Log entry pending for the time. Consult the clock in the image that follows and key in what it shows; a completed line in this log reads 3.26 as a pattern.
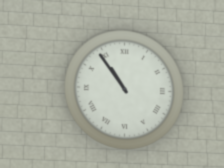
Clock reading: 10.54
